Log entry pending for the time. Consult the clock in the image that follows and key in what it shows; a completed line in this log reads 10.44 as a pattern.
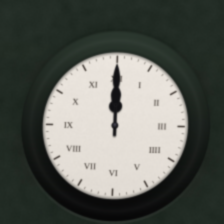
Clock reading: 12.00
